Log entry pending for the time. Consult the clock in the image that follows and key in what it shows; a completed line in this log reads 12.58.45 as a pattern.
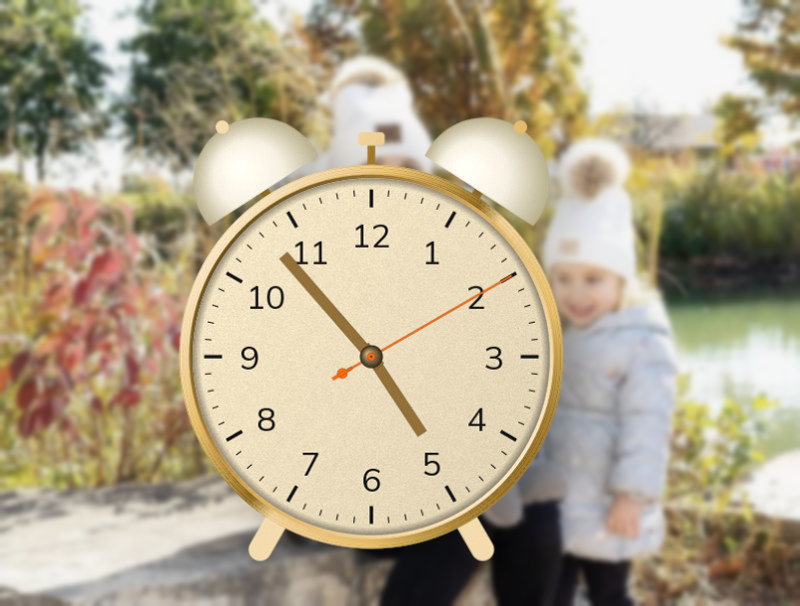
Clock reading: 4.53.10
